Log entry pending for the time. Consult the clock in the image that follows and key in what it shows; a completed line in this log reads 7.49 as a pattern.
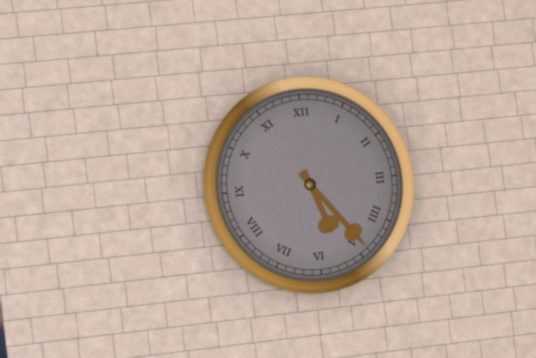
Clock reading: 5.24
